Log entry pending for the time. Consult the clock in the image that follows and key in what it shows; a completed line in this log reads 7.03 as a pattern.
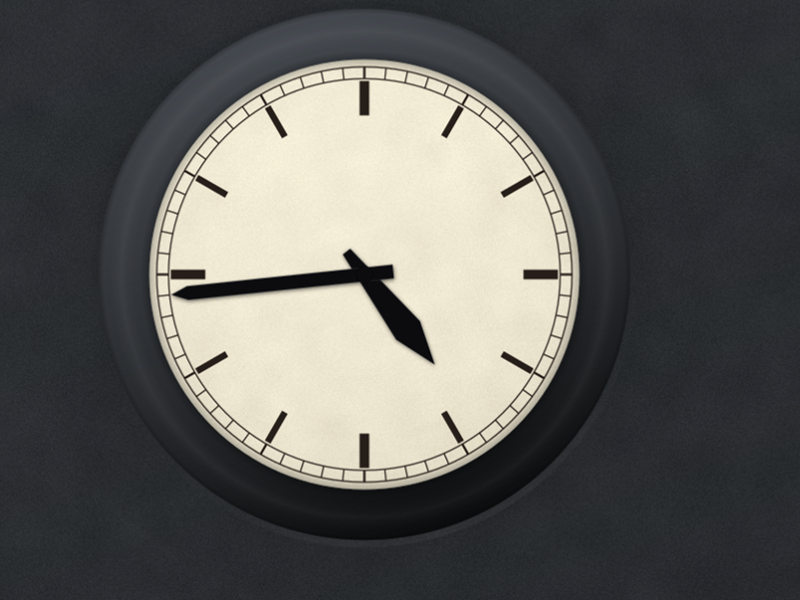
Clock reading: 4.44
